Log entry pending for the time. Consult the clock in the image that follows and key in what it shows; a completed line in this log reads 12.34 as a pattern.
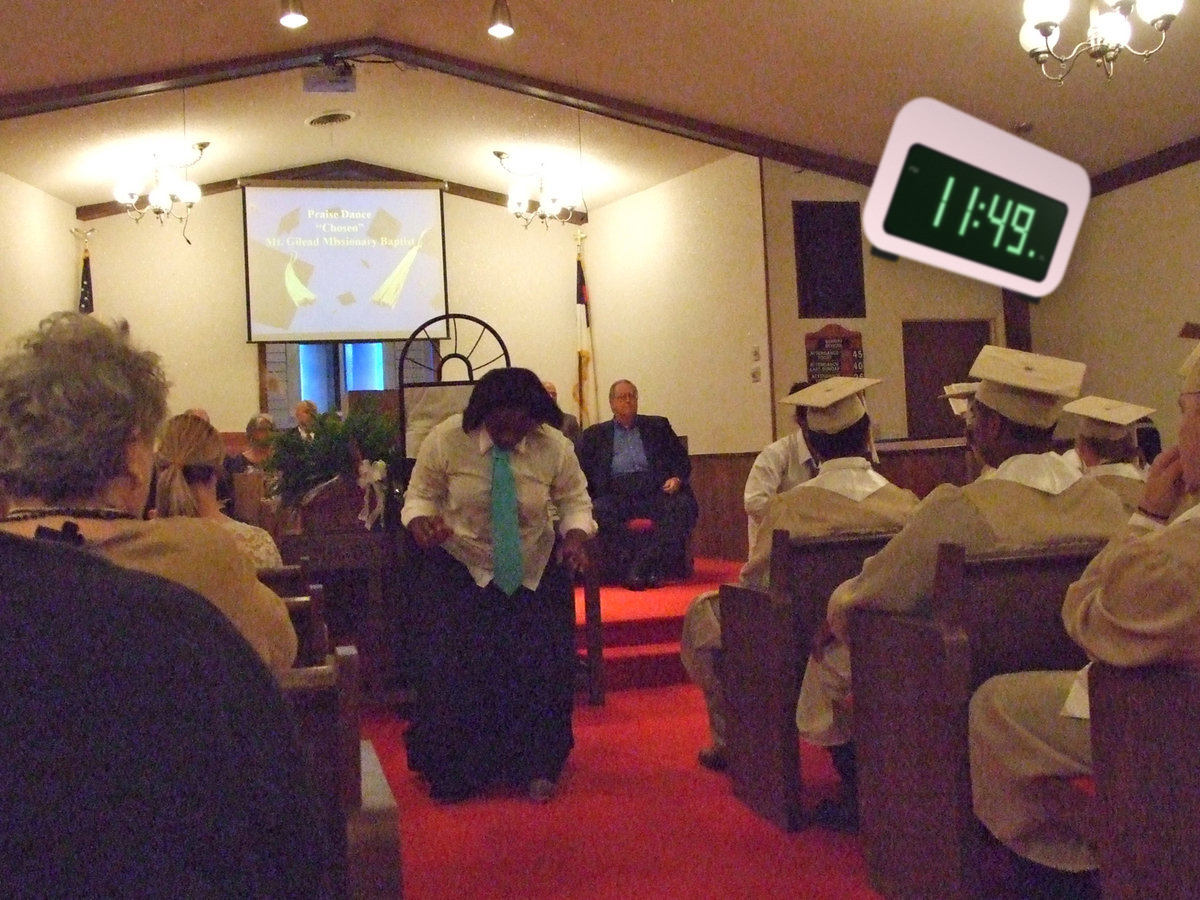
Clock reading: 11.49
